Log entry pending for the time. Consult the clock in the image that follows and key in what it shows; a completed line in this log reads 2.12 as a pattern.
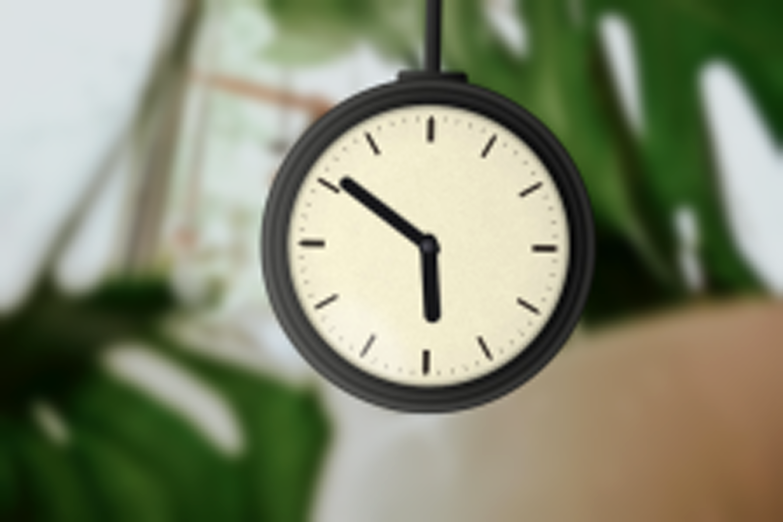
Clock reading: 5.51
